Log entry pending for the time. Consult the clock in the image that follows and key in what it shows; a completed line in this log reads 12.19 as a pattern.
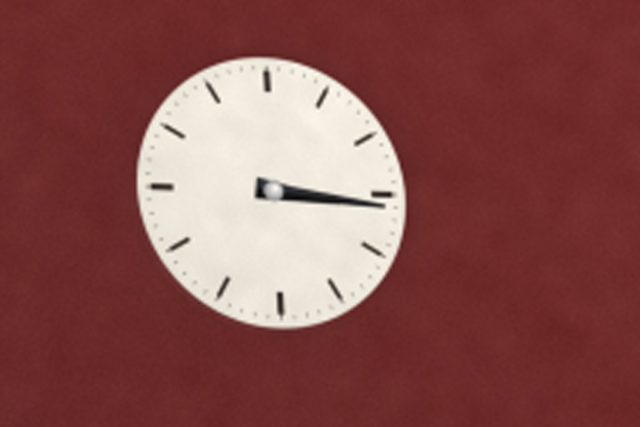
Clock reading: 3.16
